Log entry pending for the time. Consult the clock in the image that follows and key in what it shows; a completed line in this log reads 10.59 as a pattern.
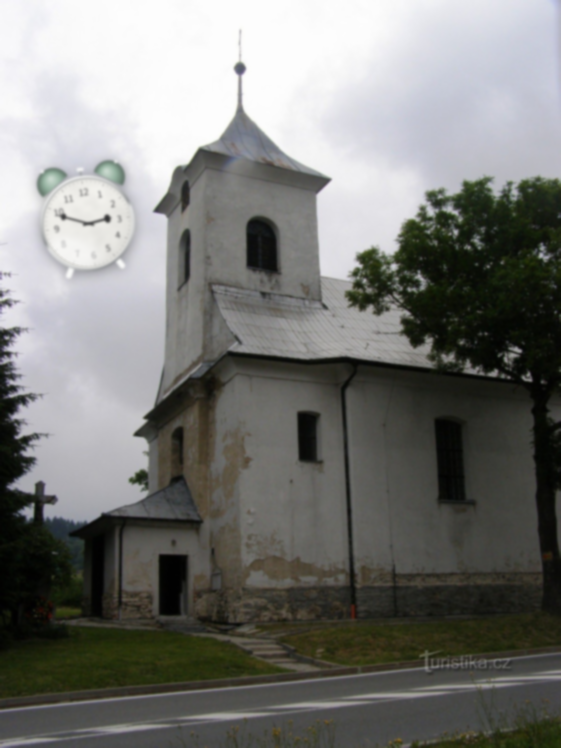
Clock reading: 2.49
